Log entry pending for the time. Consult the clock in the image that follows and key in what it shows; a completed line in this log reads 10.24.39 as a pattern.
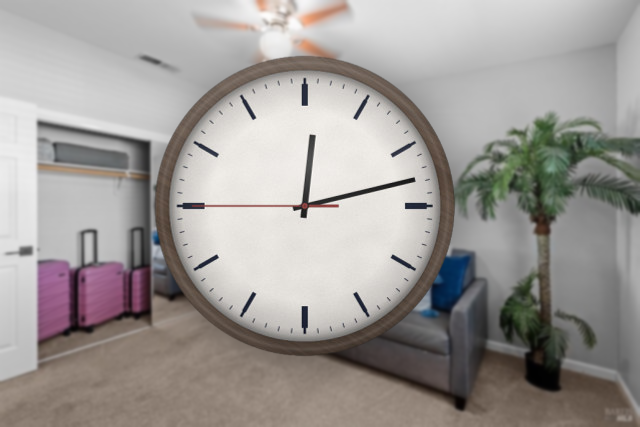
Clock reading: 12.12.45
